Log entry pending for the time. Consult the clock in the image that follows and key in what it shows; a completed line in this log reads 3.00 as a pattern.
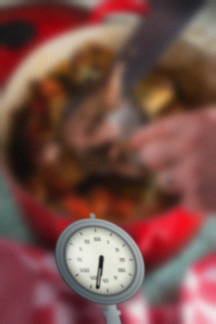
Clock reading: 6.33
